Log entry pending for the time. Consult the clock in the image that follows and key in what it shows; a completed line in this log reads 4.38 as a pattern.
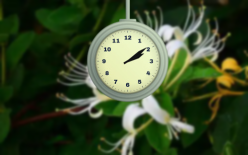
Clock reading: 2.09
